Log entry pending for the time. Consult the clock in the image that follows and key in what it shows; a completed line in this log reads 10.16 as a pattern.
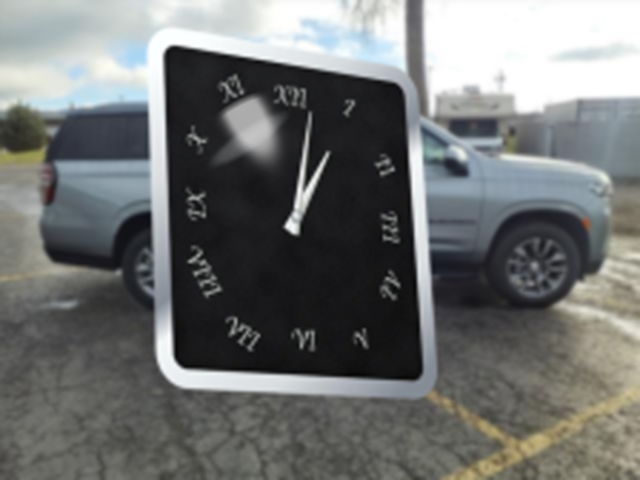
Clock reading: 1.02
